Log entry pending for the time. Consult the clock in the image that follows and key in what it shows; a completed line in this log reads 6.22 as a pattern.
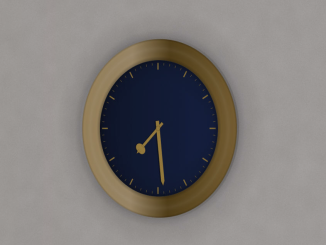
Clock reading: 7.29
